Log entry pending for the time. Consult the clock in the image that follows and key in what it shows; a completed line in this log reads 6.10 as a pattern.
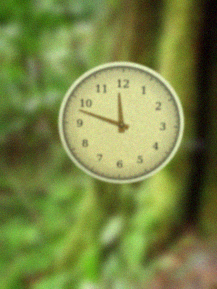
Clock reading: 11.48
